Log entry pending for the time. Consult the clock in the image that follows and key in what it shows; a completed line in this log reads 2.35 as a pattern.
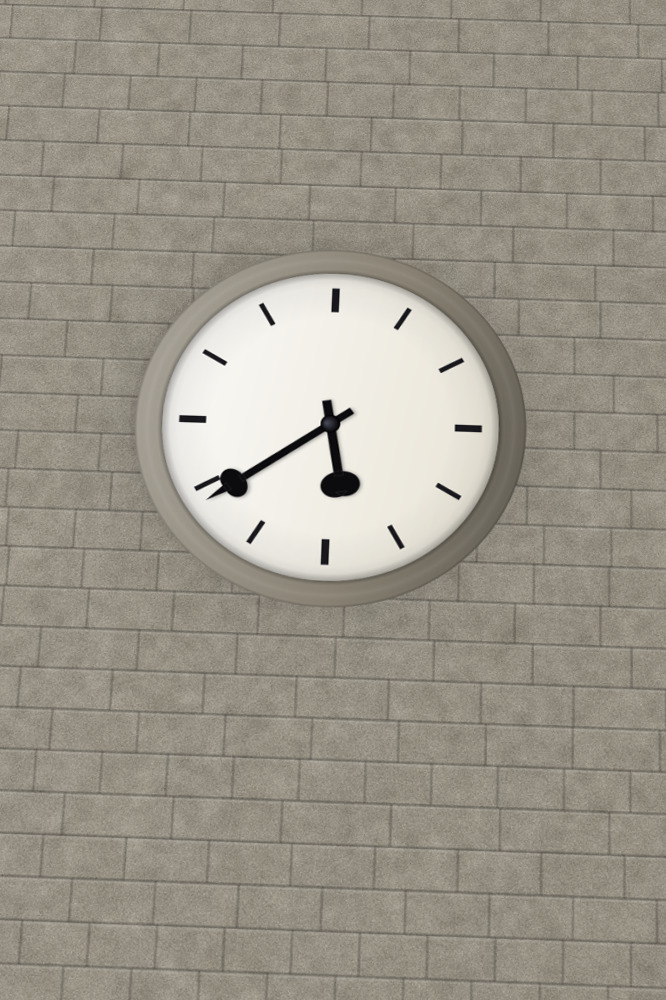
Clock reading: 5.39
